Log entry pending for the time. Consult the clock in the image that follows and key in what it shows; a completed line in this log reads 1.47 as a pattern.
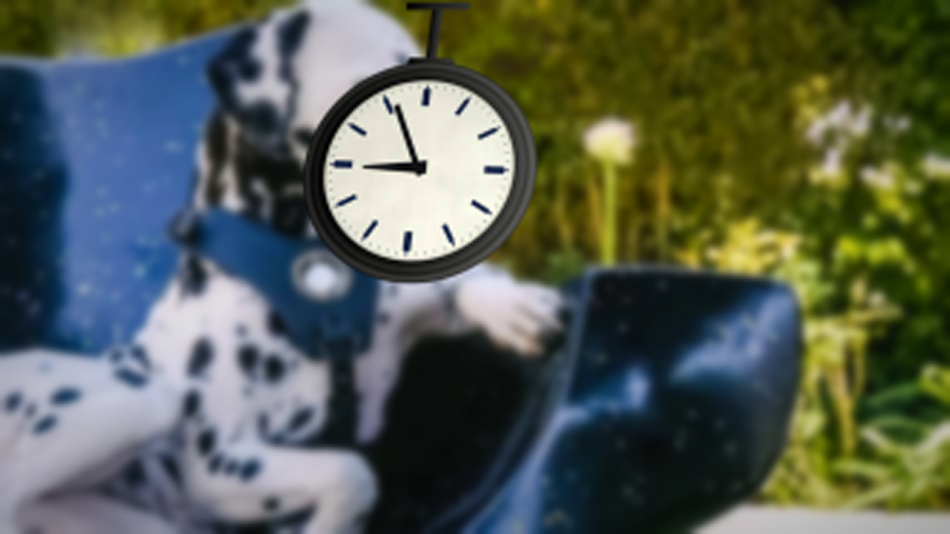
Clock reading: 8.56
